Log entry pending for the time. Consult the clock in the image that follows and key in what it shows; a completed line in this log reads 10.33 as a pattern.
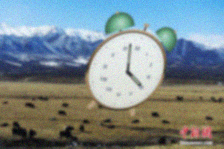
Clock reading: 3.57
